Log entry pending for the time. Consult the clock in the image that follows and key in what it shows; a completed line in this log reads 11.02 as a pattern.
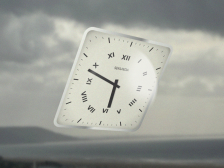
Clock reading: 5.48
